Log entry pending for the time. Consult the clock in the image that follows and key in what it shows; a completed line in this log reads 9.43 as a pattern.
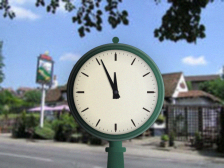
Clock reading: 11.56
